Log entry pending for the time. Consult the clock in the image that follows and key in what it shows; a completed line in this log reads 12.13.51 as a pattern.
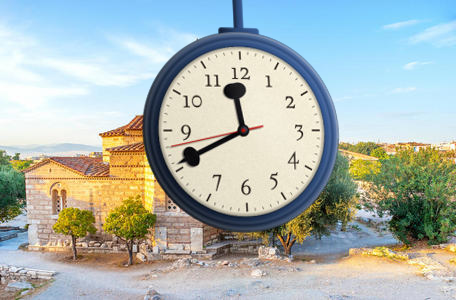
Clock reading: 11.40.43
